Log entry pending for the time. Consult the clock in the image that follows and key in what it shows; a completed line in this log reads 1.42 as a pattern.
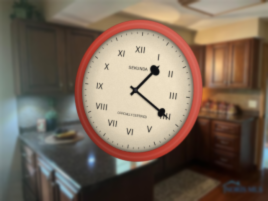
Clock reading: 1.20
